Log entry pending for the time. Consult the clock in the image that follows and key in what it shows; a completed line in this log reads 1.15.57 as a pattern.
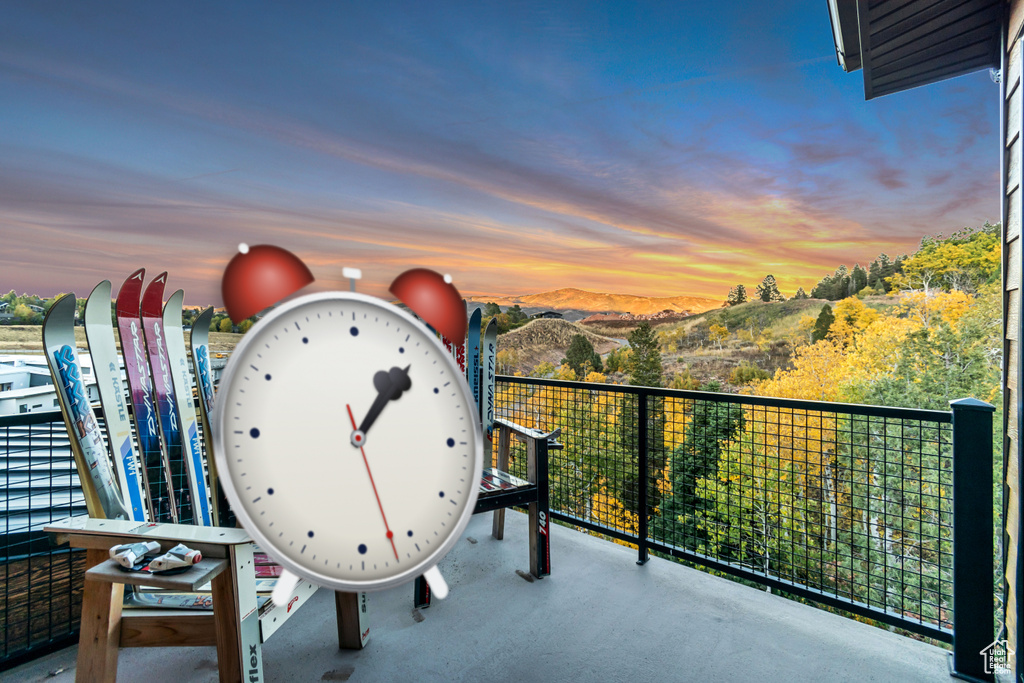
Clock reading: 1.06.27
